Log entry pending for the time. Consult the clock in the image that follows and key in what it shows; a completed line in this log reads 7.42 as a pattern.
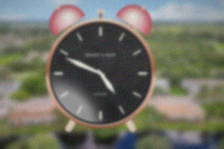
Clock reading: 4.49
